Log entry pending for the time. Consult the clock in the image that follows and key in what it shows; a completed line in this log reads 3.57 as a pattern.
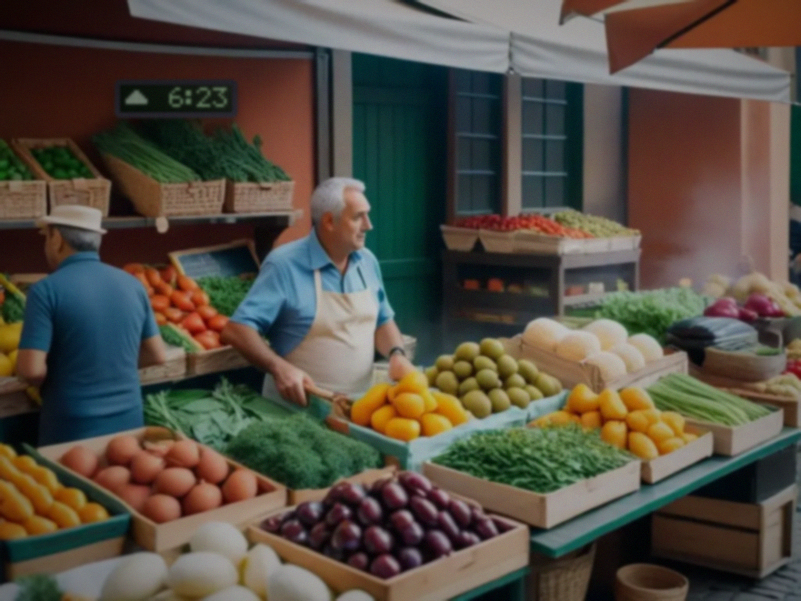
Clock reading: 6.23
